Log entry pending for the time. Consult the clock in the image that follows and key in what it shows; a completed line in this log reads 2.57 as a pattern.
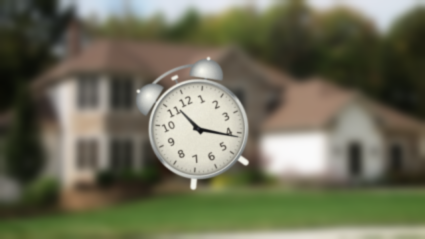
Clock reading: 11.21
